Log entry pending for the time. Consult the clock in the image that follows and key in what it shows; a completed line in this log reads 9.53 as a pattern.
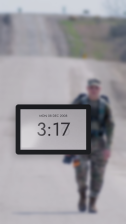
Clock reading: 3.17
